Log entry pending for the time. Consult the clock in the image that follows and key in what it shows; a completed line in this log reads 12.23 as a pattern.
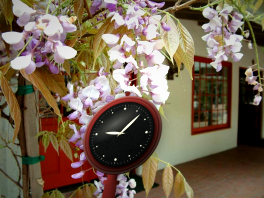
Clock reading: 9.07
